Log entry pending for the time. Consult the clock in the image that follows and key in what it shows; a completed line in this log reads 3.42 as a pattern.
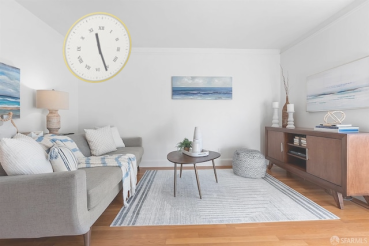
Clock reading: 11.26
